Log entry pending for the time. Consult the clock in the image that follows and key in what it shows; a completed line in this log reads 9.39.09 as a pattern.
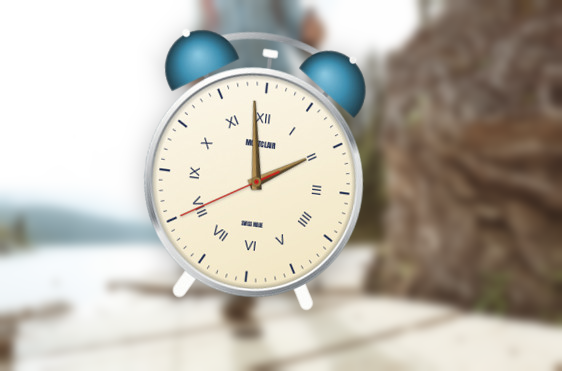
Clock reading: 1.58.40
